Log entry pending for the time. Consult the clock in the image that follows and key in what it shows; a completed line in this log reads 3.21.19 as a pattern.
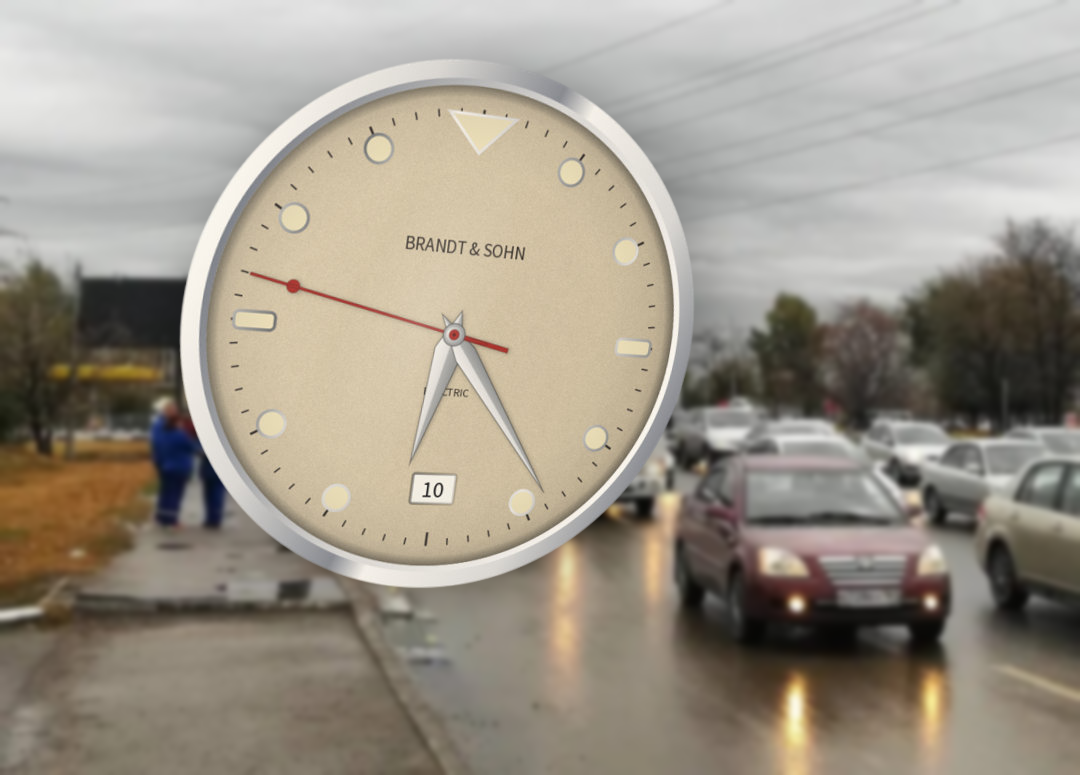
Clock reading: 6.23.47
